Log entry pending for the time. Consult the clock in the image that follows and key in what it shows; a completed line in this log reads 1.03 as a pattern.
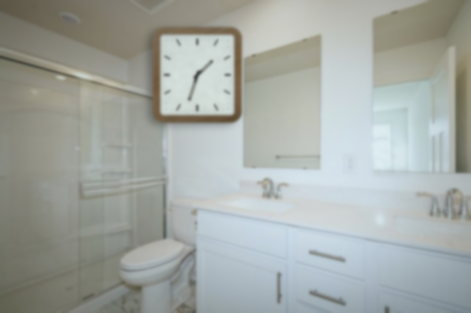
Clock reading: 1.33
